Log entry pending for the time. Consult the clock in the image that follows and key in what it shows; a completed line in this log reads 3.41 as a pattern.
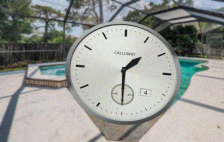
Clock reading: 1.30
